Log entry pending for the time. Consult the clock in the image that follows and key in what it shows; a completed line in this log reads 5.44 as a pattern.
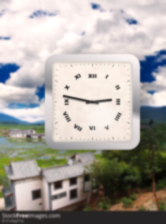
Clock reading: 2.47
